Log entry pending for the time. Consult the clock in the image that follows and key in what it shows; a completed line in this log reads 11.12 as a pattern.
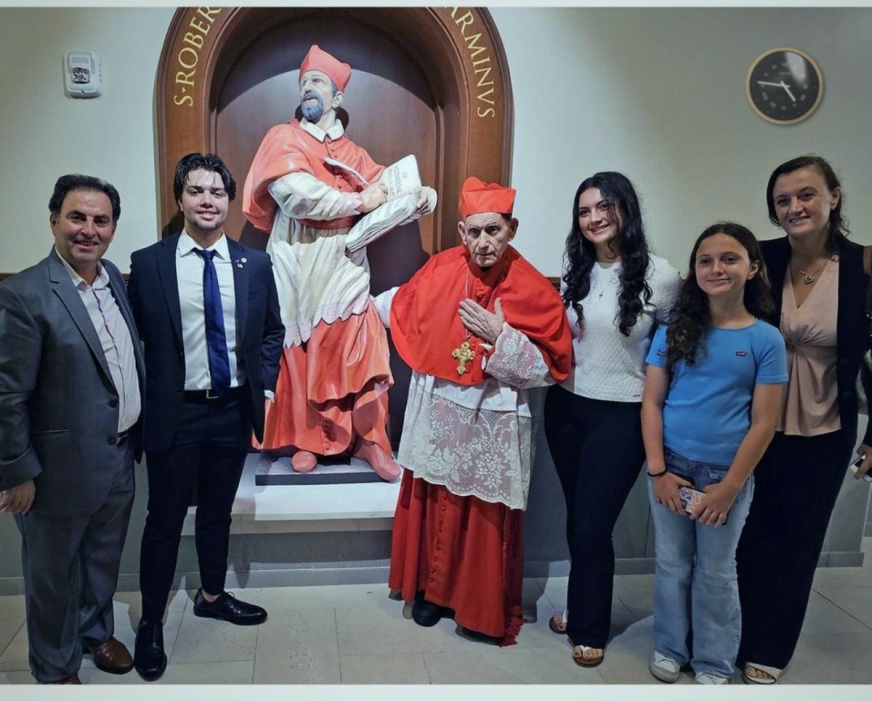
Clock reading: 4.46
